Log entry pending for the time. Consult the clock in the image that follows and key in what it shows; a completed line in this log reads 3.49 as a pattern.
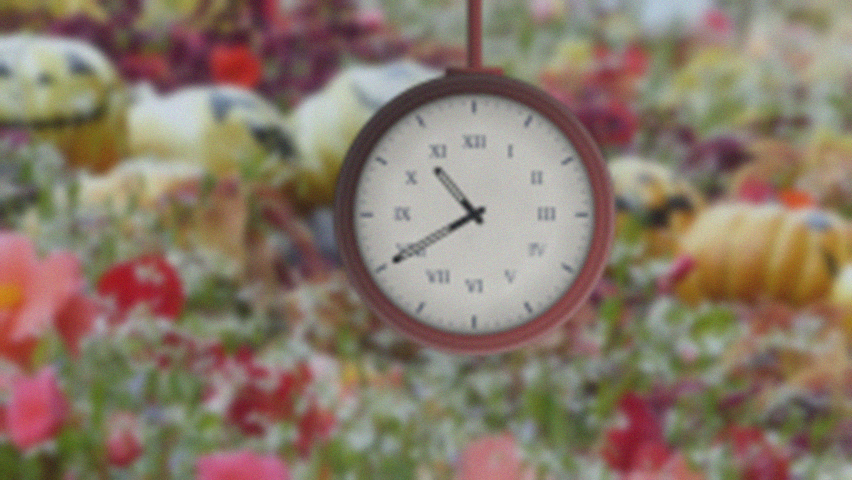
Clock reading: 10.40
